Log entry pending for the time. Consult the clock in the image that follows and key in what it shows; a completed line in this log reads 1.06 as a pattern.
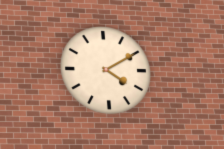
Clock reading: 4.10
